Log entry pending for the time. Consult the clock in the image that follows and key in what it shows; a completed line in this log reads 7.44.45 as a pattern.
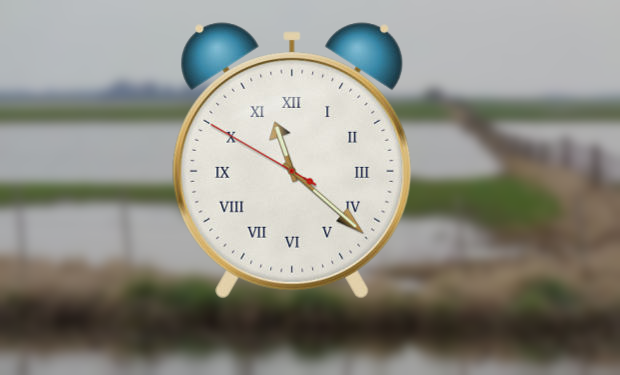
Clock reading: 11.21.50
